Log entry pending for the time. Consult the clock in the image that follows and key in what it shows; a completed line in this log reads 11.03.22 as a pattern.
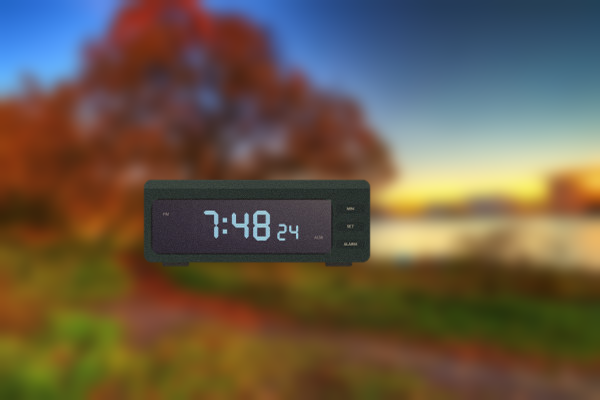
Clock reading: 7.48.24
